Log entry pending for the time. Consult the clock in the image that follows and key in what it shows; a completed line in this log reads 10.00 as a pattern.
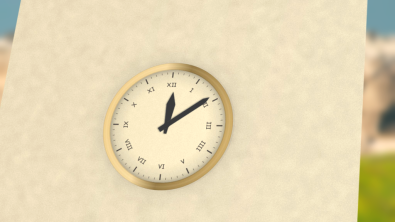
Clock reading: 12.09
